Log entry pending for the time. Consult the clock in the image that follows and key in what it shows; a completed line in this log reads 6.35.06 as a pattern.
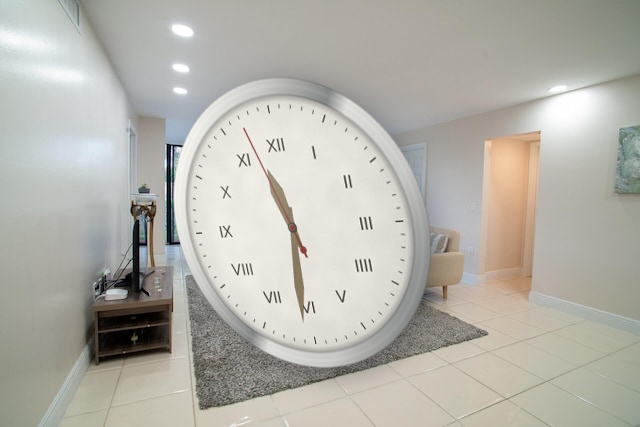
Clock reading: 11.30.57
